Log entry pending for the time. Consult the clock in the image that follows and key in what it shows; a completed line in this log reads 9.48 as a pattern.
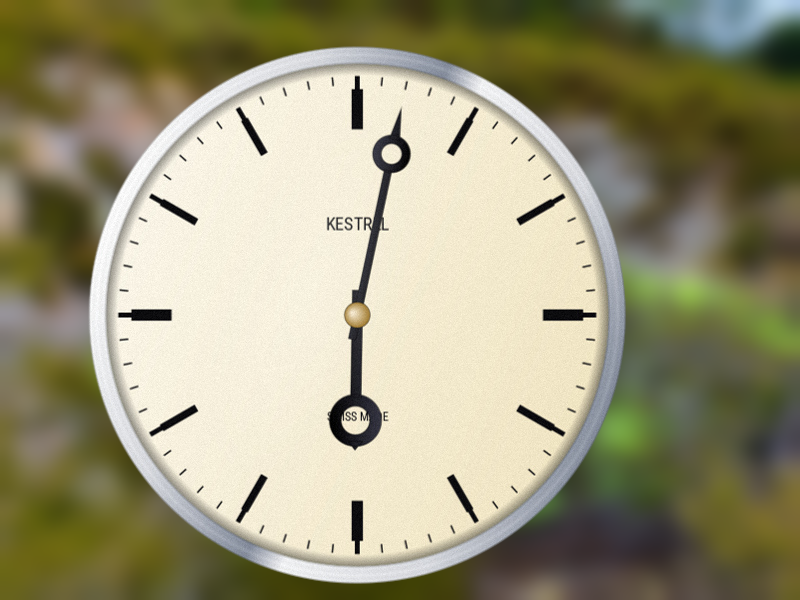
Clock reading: 6.02
